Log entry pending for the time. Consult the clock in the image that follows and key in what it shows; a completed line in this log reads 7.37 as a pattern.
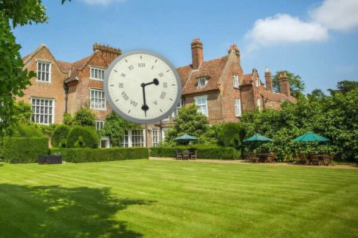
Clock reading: 2.30
